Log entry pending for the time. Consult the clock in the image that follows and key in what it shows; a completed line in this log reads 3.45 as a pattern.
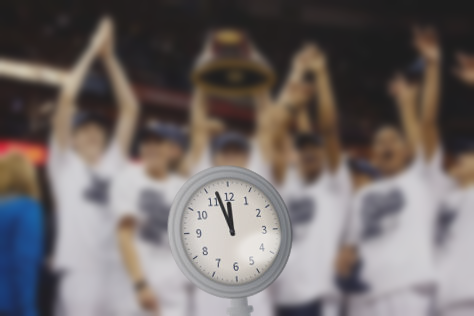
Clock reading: 11.57
